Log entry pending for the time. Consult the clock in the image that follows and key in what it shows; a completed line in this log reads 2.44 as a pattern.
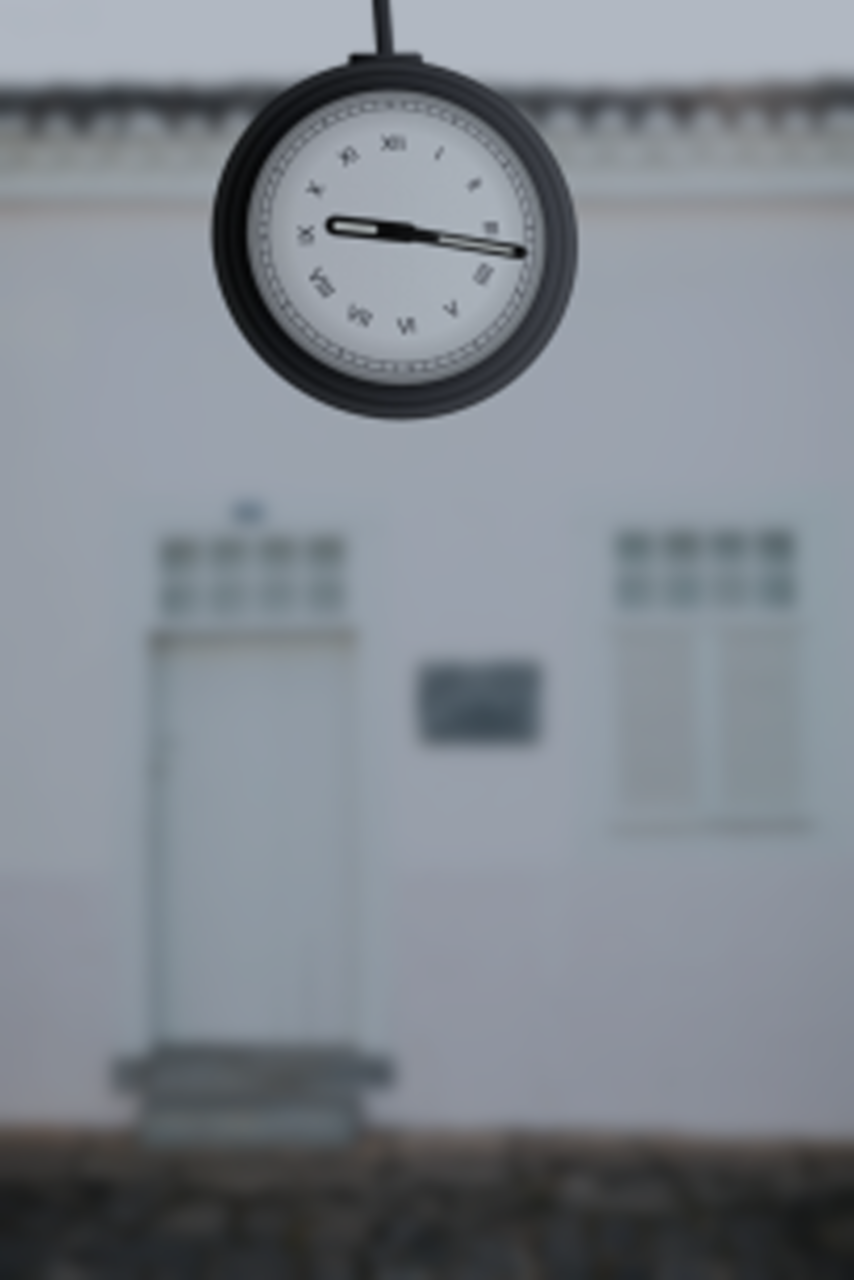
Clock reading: 9.17
